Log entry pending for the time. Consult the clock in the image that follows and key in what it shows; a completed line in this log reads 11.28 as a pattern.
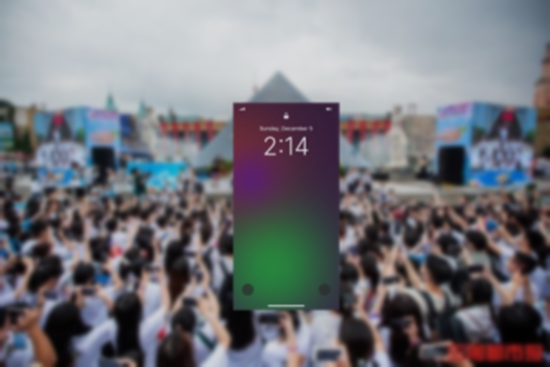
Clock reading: 2.14
